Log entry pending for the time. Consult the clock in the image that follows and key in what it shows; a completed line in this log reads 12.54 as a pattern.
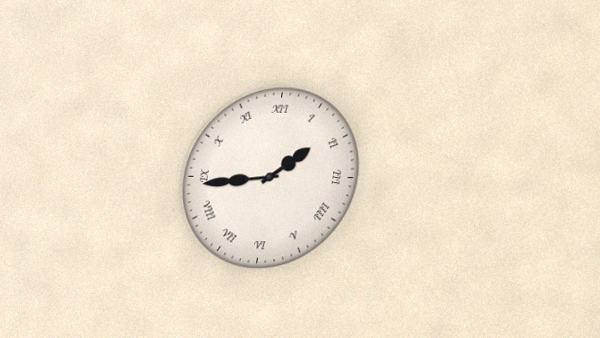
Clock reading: 1.44
